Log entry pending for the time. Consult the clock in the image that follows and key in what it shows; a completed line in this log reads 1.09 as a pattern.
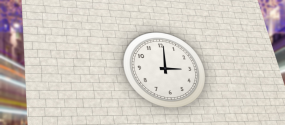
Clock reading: 3.01
